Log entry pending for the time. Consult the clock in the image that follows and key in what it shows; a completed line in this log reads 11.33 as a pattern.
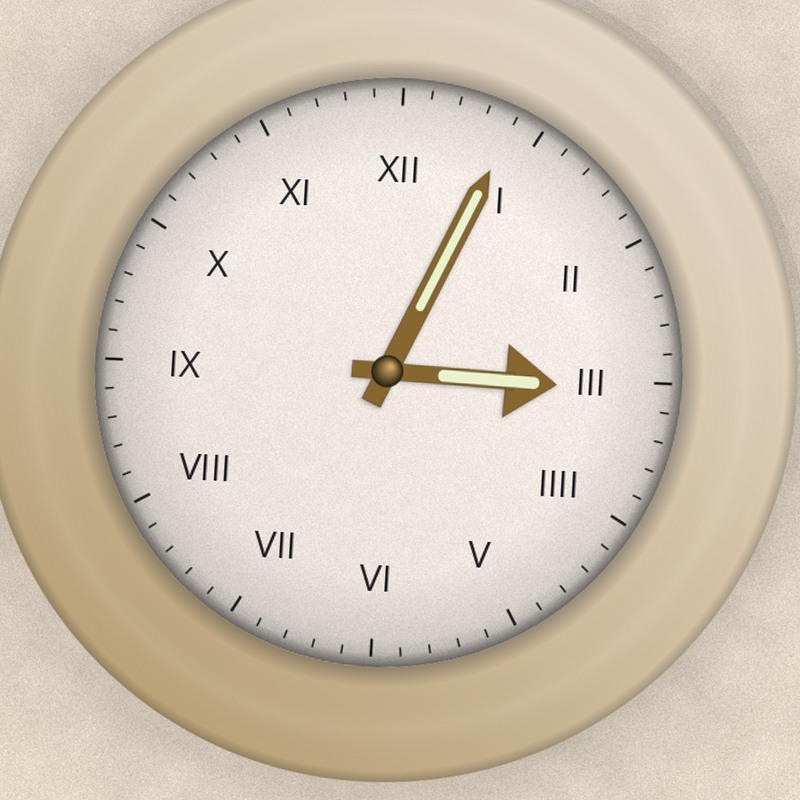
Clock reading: 3.04
